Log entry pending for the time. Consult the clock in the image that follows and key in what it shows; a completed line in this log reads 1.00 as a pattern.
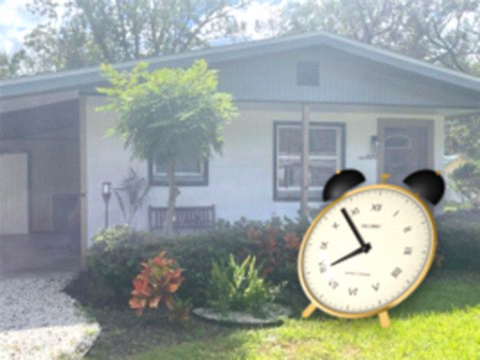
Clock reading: 7.53
